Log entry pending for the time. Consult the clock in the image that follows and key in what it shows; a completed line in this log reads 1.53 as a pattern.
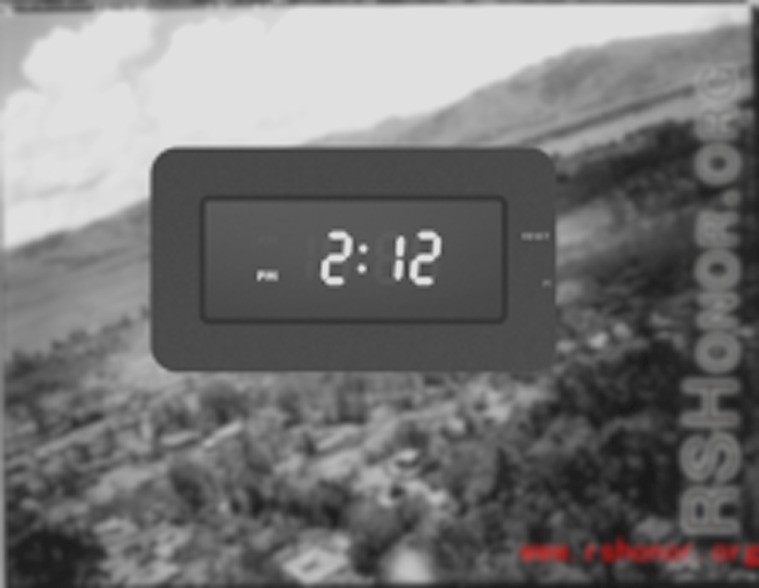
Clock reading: 2.12
